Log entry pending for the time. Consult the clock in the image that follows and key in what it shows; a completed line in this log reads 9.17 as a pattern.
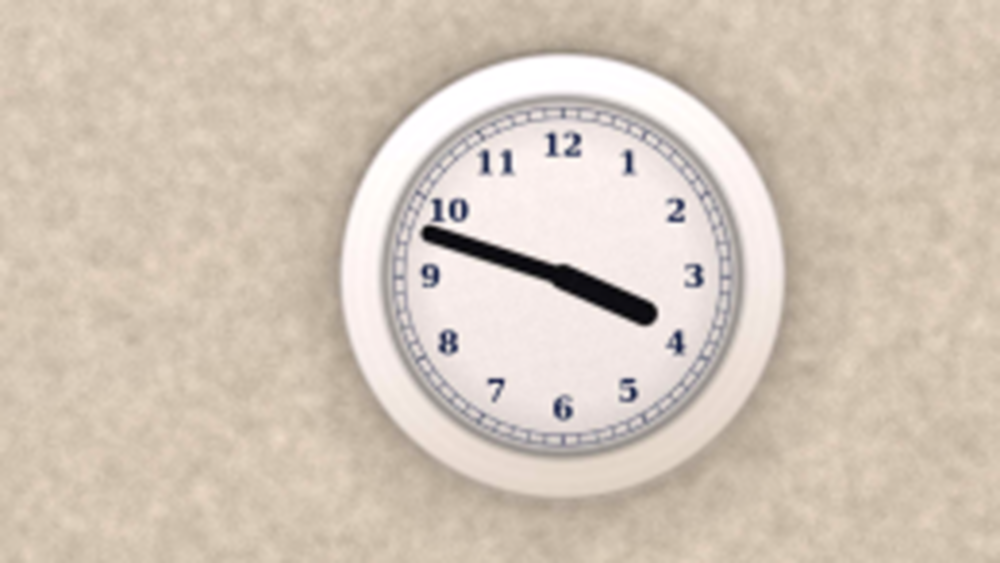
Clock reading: 3.48
